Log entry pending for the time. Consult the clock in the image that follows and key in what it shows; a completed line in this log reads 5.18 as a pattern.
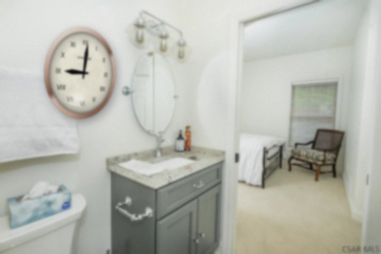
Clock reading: 9.01
